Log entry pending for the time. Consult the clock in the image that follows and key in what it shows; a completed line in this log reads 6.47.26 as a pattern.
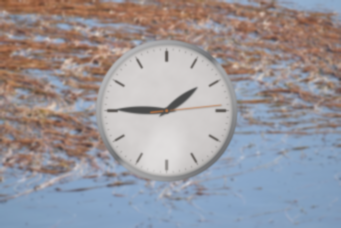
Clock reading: 1.45.14
